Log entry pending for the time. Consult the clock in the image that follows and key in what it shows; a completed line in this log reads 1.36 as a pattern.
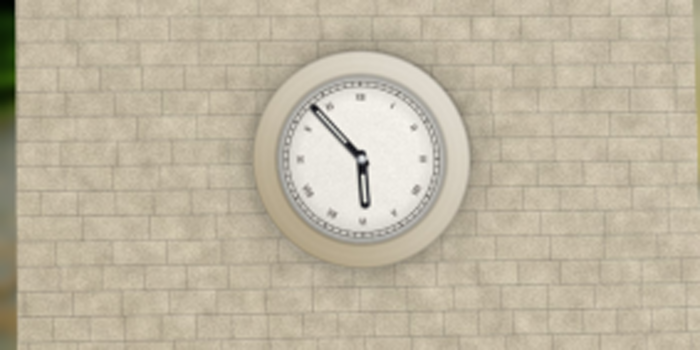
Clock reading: 5.53
